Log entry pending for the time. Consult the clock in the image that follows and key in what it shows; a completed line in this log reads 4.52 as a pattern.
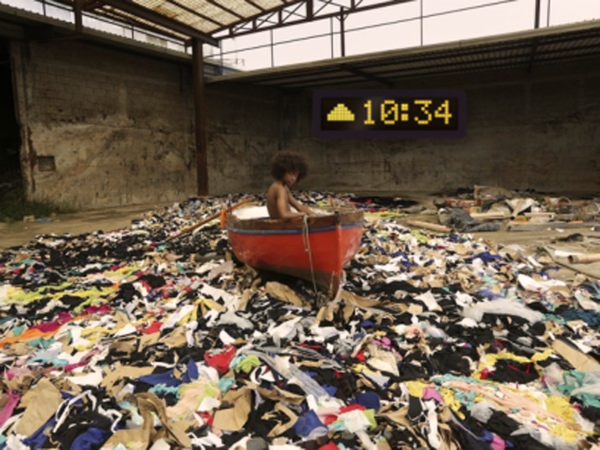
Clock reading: 10.34
